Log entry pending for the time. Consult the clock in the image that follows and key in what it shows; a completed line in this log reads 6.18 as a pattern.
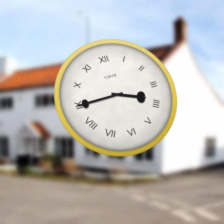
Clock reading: 3.45
